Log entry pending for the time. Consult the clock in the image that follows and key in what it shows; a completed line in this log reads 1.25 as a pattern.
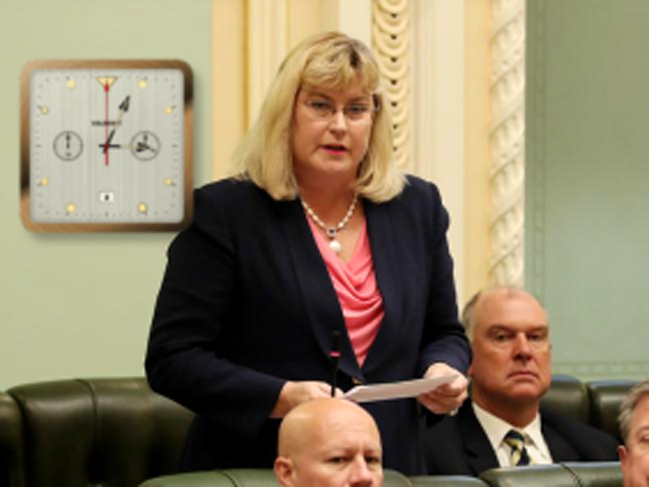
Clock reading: 3.04
